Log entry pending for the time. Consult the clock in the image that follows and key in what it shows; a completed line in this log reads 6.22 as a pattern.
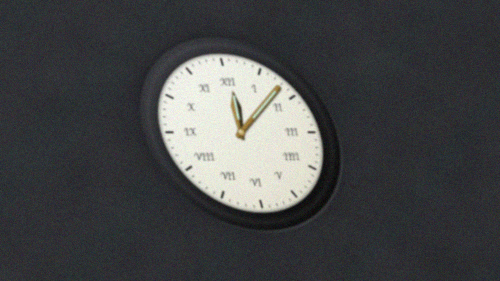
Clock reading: 12.08
